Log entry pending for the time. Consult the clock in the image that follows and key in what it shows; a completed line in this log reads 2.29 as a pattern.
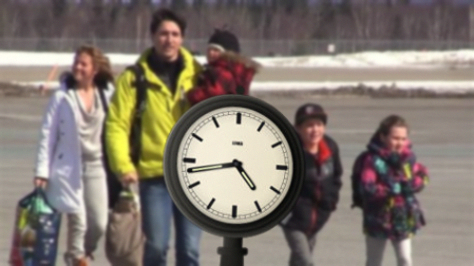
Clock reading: 4.43
